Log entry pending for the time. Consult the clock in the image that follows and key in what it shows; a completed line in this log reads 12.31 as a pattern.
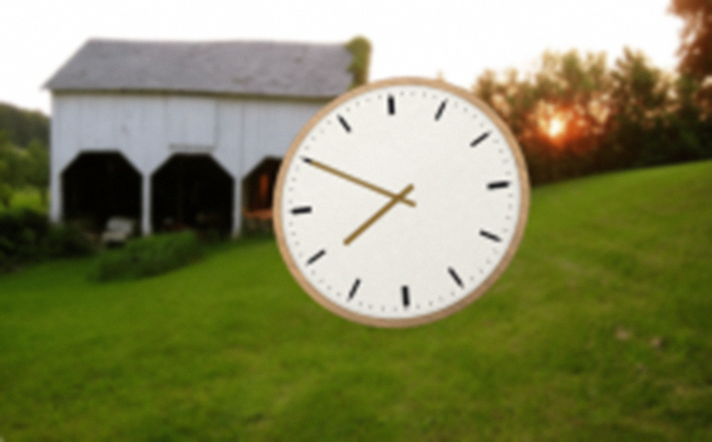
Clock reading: 7.50
